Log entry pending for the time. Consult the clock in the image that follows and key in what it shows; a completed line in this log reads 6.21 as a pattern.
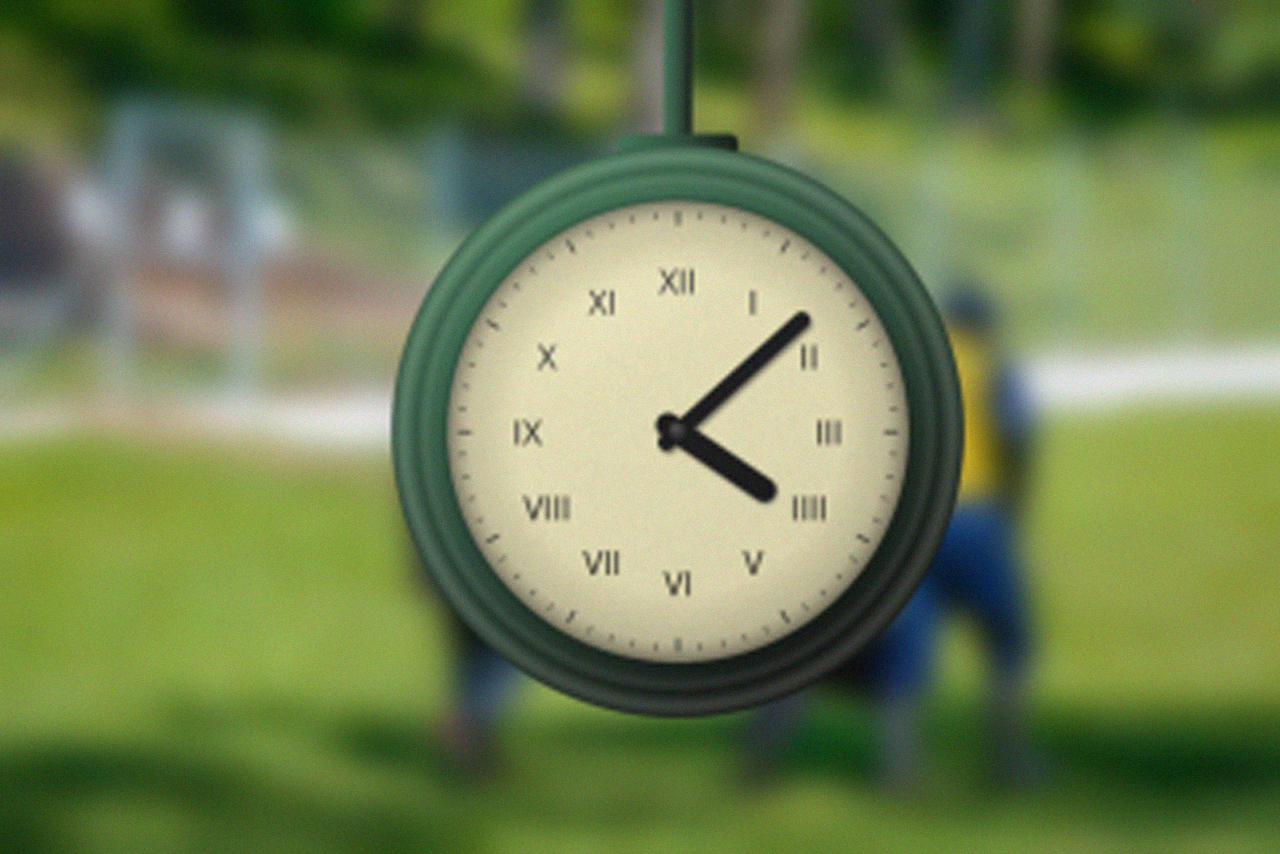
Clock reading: 4.08
